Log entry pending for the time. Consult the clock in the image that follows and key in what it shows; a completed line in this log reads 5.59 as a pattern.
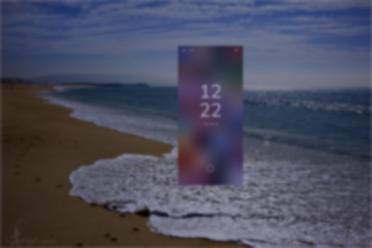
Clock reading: 12.22
